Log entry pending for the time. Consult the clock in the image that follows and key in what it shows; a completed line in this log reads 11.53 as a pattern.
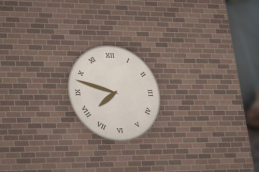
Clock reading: 7.48
